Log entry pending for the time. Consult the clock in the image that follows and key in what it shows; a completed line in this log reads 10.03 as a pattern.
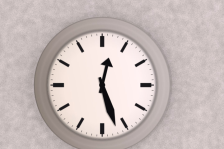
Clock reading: 12.27
